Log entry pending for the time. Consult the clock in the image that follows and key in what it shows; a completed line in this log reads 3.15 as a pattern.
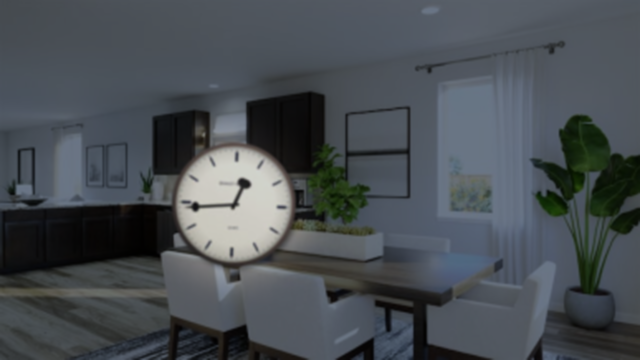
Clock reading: 12.44
